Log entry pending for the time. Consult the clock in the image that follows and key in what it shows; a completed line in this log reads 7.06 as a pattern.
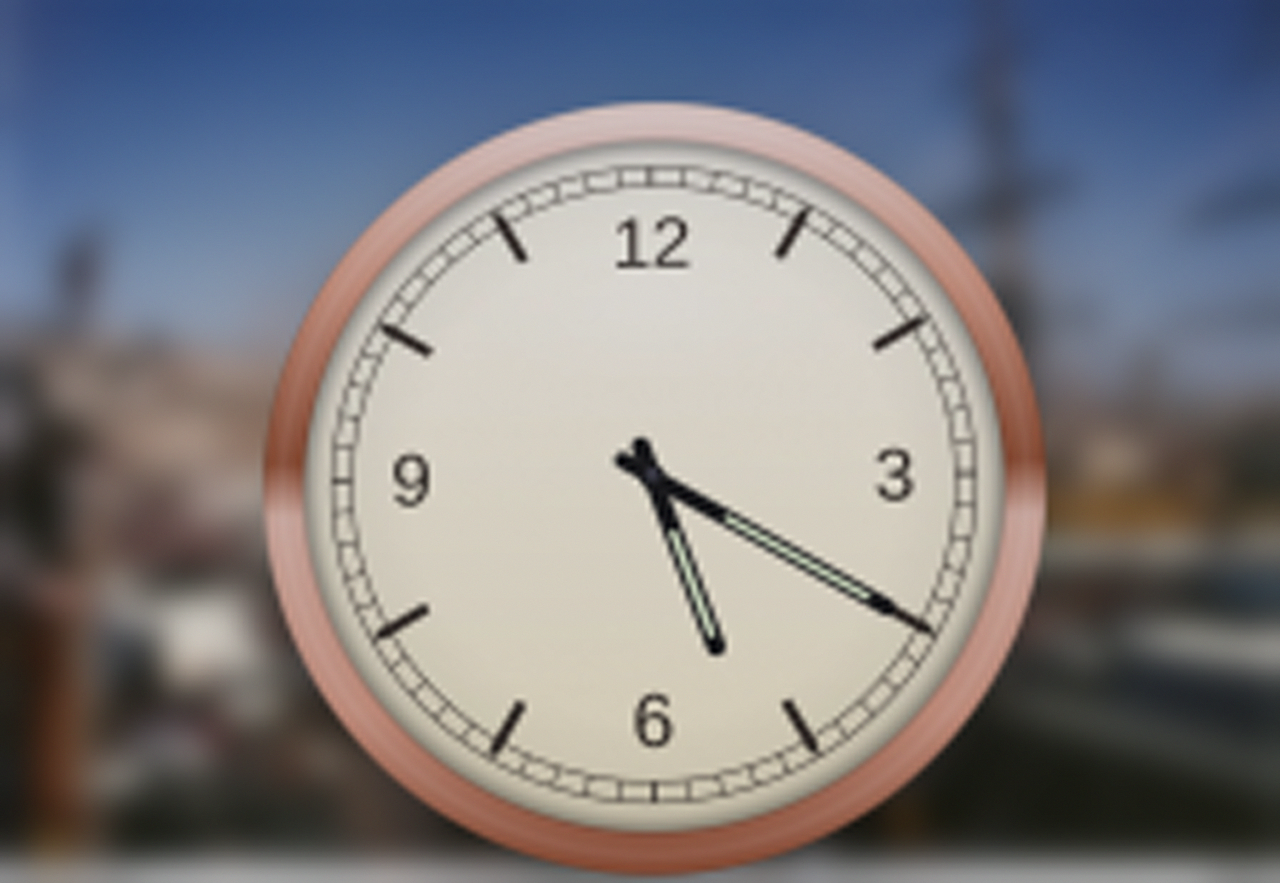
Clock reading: 5.20
